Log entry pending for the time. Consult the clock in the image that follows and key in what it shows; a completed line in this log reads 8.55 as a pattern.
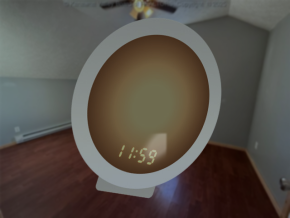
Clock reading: 11.59
